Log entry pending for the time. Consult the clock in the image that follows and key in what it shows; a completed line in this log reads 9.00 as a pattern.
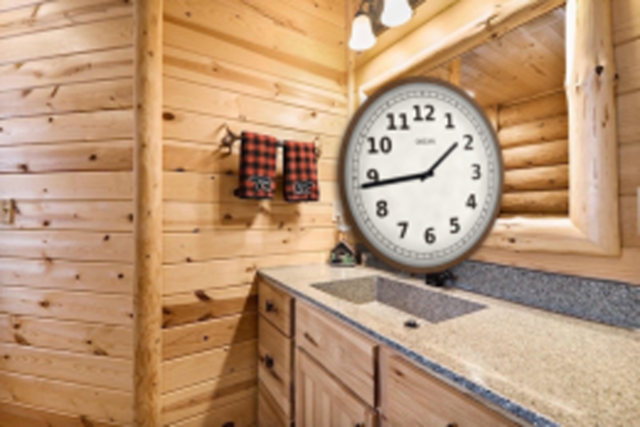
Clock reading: 1.44
